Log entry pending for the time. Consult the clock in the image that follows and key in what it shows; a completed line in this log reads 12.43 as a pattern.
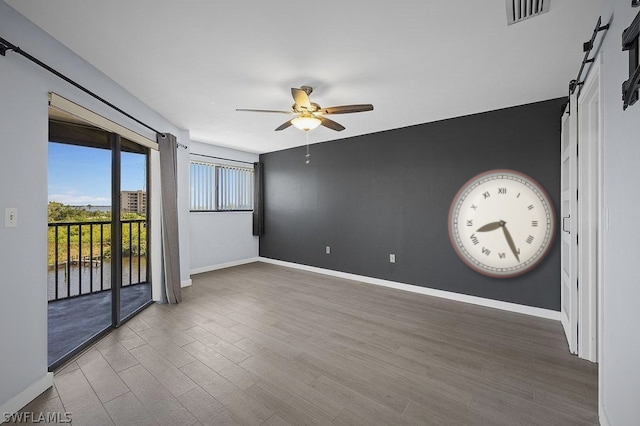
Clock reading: 8.26
